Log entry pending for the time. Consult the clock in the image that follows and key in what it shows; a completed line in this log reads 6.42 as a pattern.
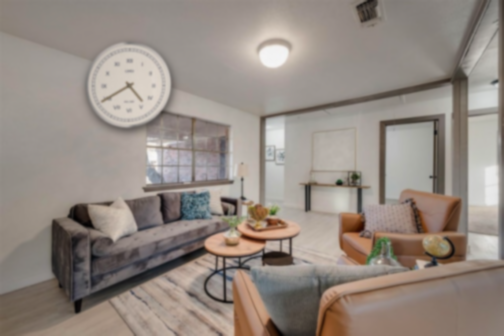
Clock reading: 4.40
